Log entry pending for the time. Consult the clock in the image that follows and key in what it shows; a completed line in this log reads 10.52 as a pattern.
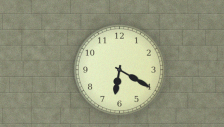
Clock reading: 6.20
